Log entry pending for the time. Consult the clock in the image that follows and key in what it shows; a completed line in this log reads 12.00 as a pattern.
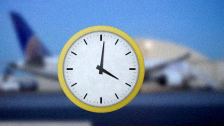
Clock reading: 4.01
